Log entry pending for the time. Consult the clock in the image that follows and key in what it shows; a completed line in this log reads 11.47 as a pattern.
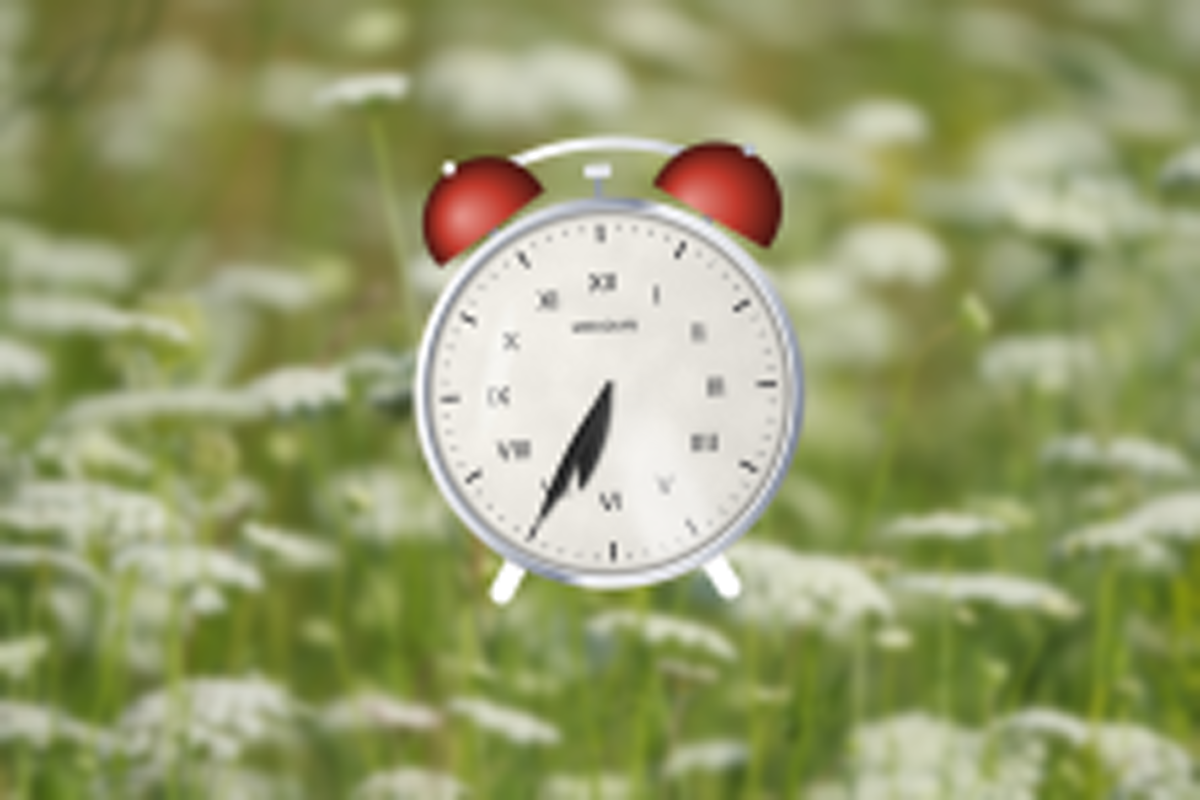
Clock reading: 6.35
